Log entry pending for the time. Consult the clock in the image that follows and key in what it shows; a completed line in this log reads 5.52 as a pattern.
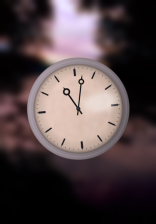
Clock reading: 11.02
